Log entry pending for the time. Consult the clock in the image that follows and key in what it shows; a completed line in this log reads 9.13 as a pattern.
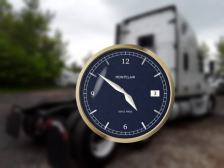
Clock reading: 4.51
